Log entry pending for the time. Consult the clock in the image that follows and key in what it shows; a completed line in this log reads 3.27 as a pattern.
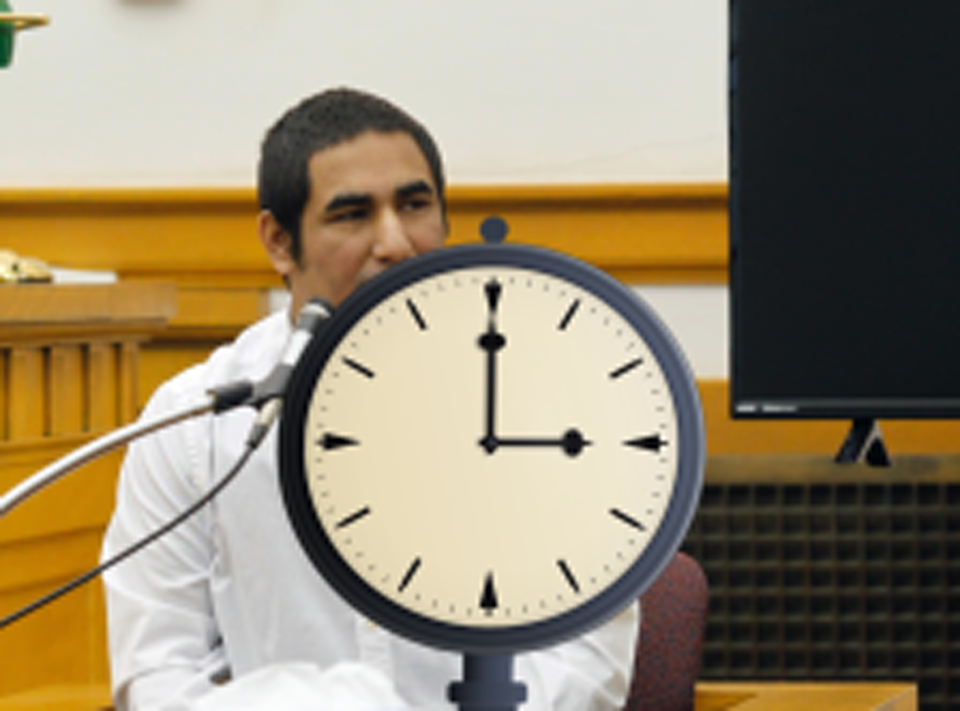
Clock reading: 3.00
